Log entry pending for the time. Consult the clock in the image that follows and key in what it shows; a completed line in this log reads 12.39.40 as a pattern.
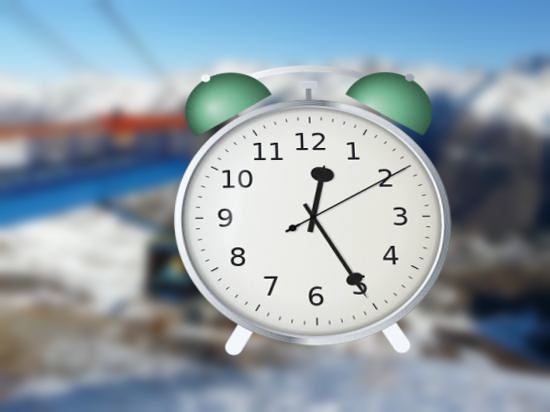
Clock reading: 12.25.10
